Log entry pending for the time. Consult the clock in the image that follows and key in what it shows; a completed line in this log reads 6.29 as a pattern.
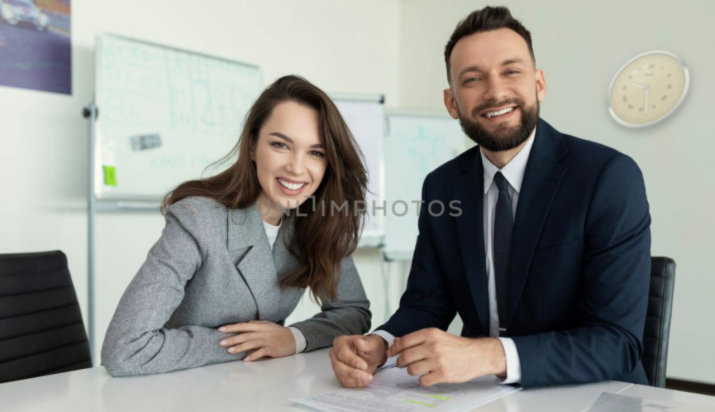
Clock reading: 9.28
